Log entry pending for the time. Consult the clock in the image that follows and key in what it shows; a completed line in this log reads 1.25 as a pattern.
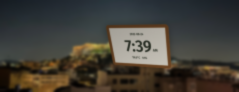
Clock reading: 7.39
